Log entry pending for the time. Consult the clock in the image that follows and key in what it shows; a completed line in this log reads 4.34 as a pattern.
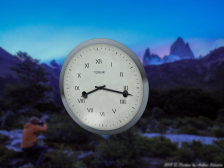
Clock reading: 8.17
